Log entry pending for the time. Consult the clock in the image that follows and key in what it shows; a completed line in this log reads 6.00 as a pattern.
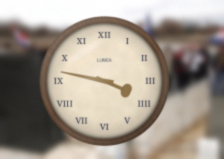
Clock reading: 3.47
